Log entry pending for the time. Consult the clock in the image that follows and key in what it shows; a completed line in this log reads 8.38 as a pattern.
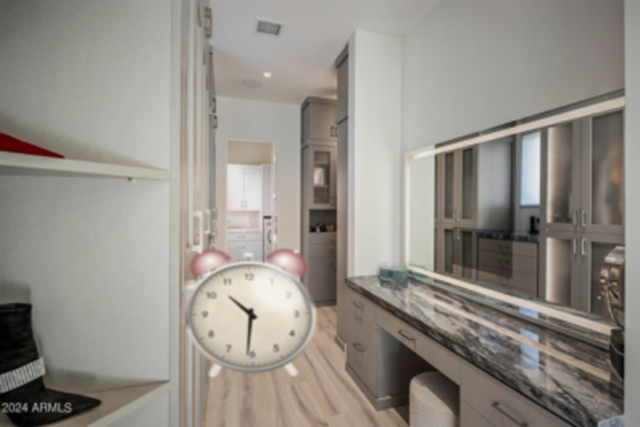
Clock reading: 10.31
